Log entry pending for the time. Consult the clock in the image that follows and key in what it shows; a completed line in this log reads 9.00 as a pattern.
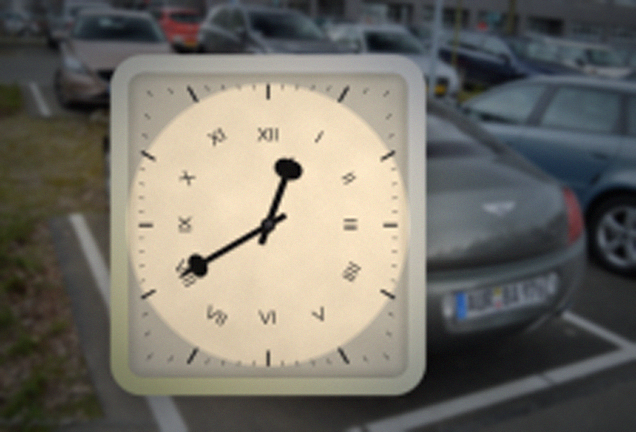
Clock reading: 12.40
